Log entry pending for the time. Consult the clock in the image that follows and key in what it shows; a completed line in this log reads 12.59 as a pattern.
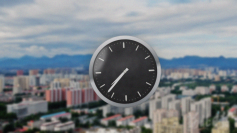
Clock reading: 7.37
